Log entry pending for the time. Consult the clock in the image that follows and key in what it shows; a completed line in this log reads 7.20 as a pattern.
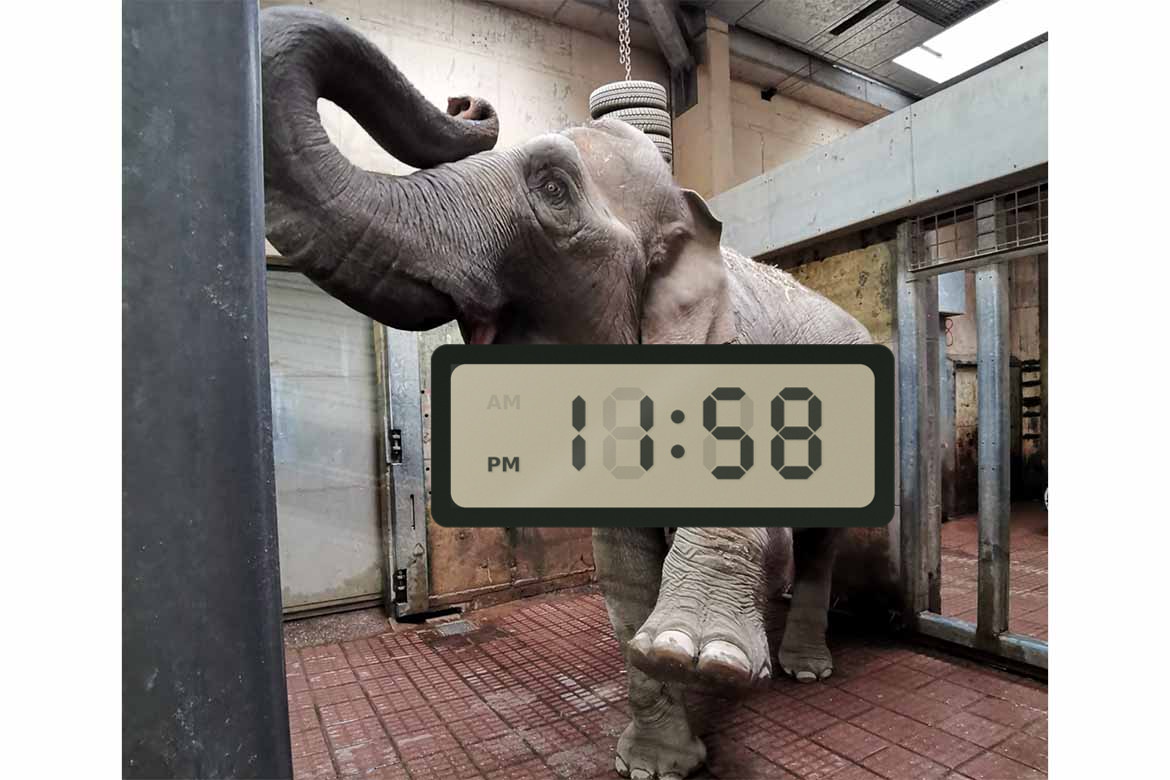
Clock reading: 11.58
